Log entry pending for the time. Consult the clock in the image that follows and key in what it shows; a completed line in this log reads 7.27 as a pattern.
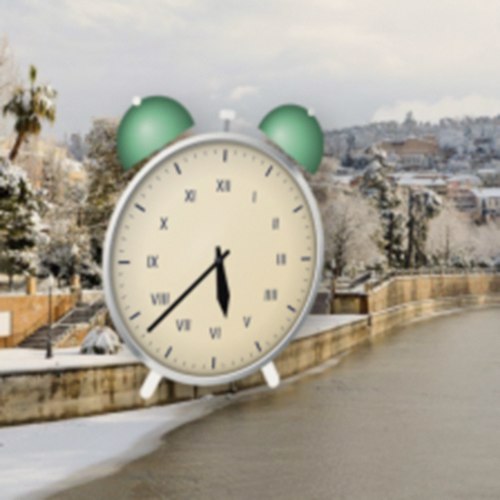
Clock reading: 5.38
